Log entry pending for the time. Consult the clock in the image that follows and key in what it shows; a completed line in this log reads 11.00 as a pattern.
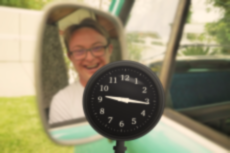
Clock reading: 9.16
